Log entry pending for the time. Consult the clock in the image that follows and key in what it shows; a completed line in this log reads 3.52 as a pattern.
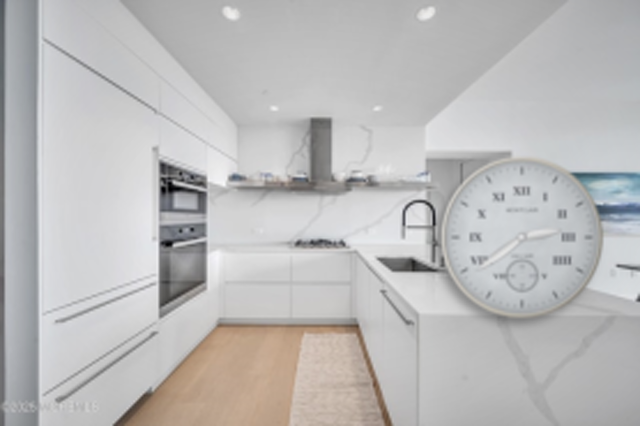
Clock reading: 2.39
